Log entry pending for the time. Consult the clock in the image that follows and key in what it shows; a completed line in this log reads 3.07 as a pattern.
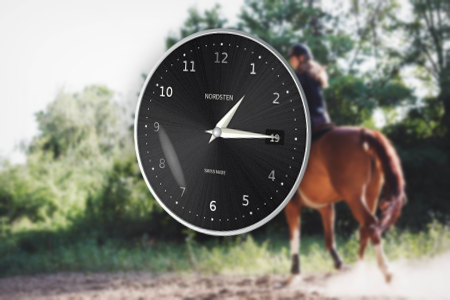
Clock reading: 1.15
